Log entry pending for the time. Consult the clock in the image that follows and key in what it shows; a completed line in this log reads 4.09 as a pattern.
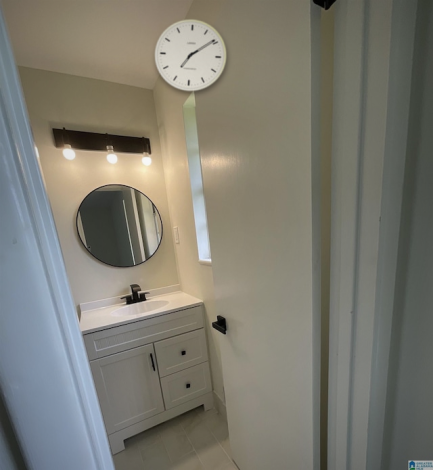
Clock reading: 7.09
